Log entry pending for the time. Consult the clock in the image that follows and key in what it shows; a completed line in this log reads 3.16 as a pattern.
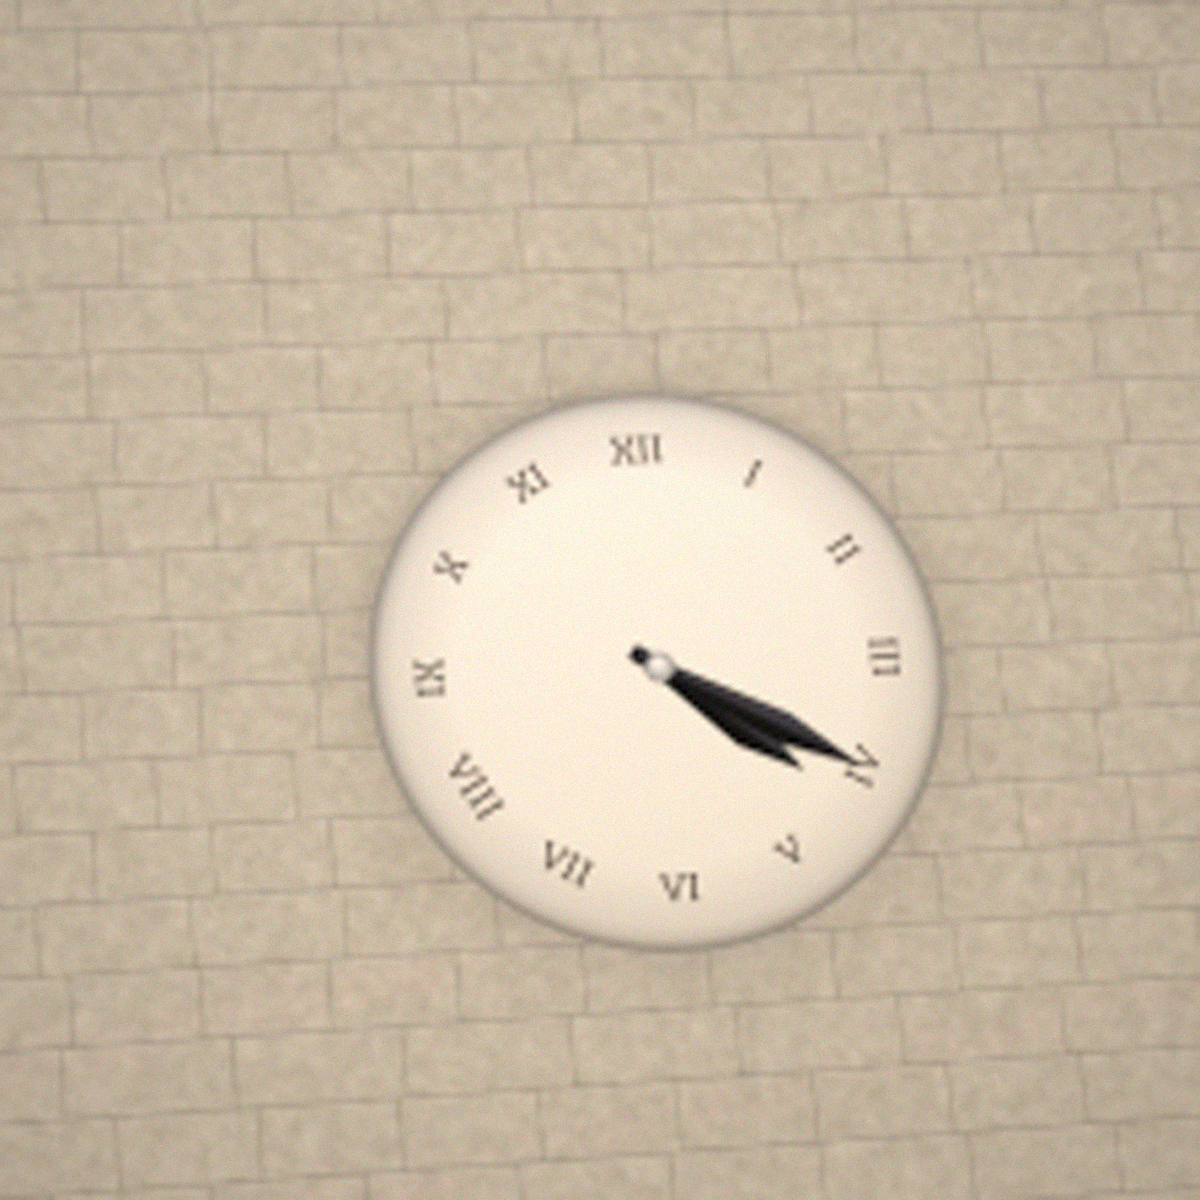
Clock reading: 4.20
